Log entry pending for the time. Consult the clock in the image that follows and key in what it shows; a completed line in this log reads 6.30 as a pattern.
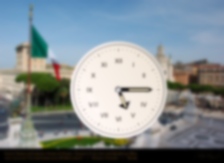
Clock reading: 5.15
